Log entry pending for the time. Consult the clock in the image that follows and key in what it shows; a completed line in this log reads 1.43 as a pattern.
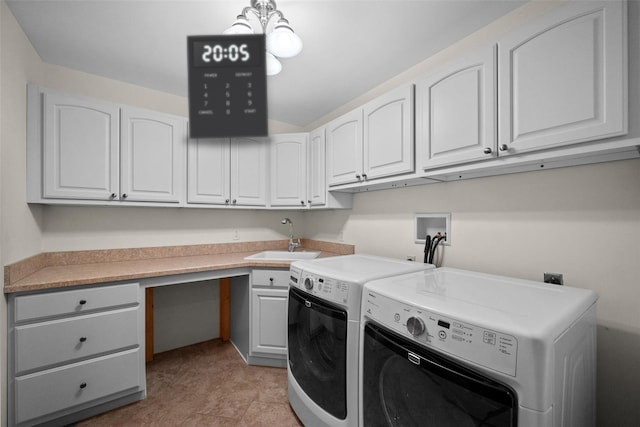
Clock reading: 20.05
